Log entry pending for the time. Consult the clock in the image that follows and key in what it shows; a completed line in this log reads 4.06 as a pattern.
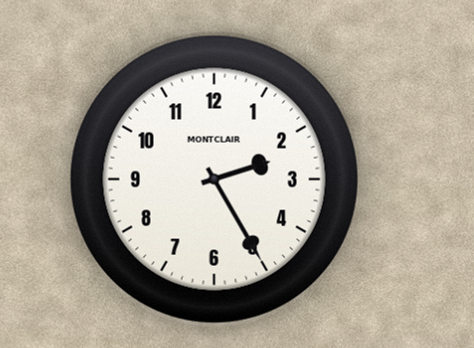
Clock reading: 2.25
